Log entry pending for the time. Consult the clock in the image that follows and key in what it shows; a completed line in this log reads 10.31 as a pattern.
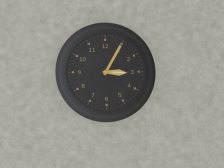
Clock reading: 3.05
